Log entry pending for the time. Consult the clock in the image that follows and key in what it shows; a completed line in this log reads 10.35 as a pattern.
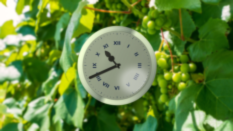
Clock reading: 10.41
